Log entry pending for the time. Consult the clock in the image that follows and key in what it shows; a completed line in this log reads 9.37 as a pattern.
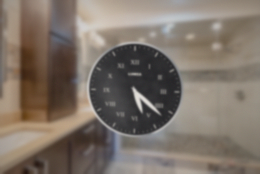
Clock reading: 5.22
